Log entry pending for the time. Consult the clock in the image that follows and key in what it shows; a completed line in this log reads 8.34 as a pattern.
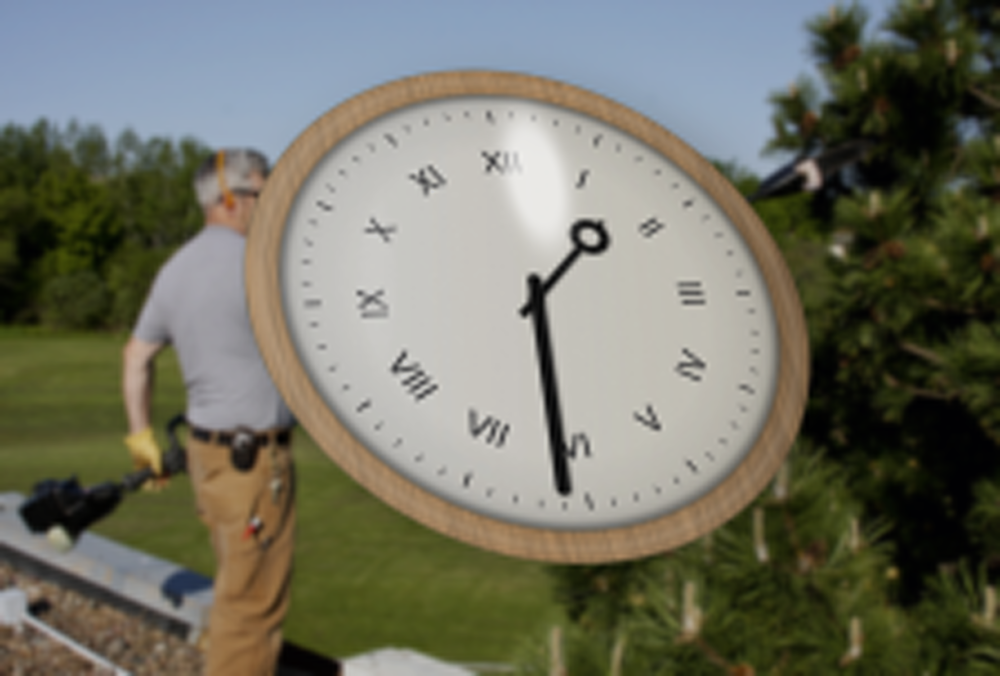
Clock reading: 1.31
